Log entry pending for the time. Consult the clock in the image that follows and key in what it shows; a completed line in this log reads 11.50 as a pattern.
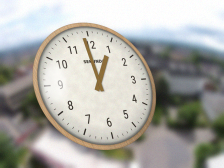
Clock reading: 12.59
